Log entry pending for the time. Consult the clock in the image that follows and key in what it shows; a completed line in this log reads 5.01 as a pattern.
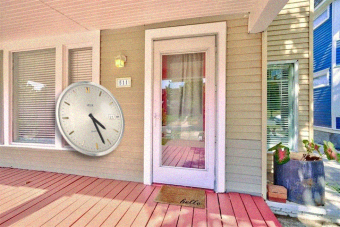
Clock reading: 4.27
